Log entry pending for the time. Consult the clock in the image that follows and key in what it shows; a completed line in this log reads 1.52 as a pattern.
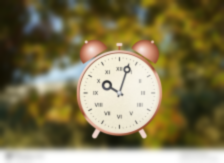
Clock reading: 10.03
